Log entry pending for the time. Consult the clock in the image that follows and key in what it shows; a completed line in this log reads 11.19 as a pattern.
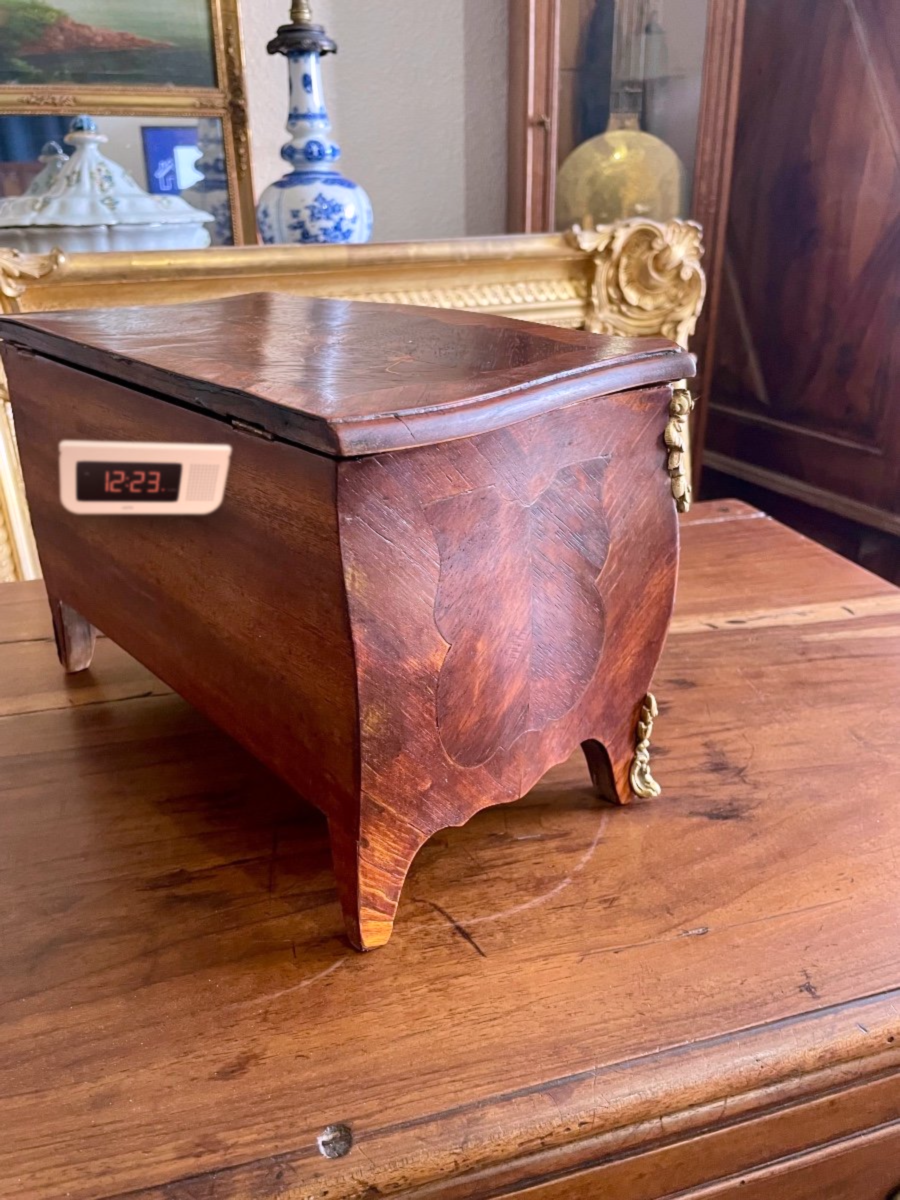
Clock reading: 12.23
